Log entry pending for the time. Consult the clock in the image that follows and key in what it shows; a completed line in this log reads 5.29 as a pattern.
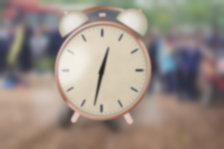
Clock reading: 12.32
